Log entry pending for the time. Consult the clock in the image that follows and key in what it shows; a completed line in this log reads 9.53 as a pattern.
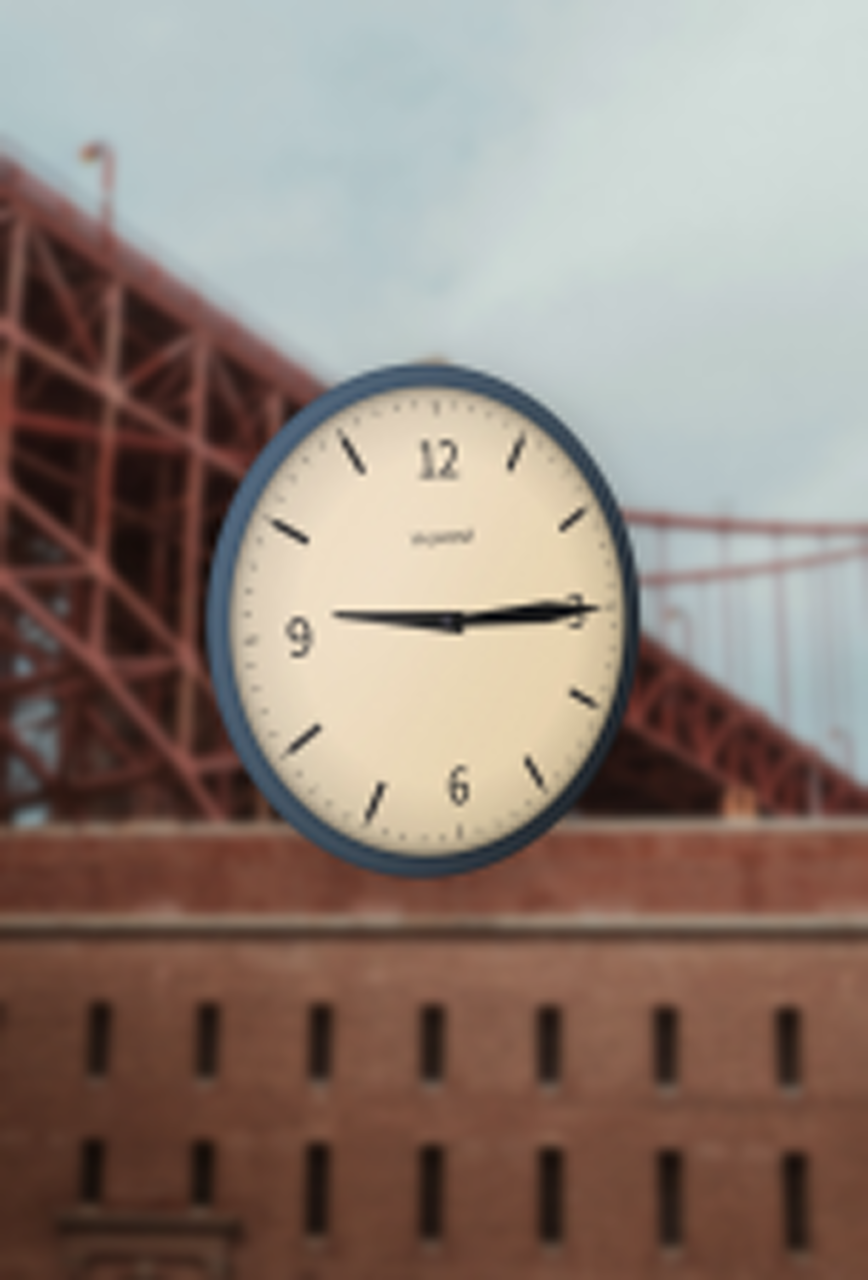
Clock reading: 9.15
